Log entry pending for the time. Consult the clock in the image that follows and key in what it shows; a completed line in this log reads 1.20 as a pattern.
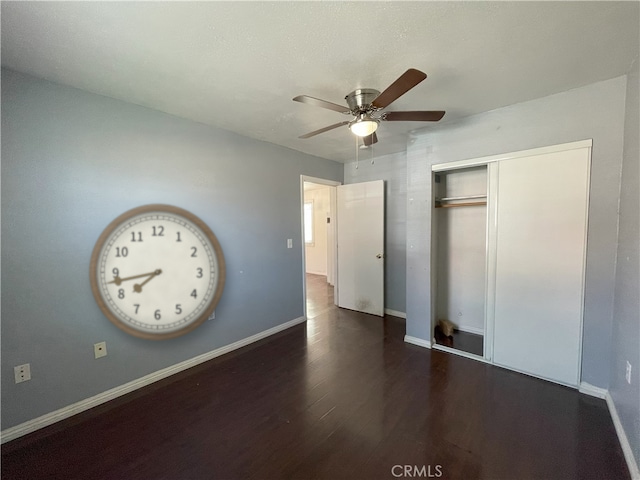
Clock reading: 7.43
